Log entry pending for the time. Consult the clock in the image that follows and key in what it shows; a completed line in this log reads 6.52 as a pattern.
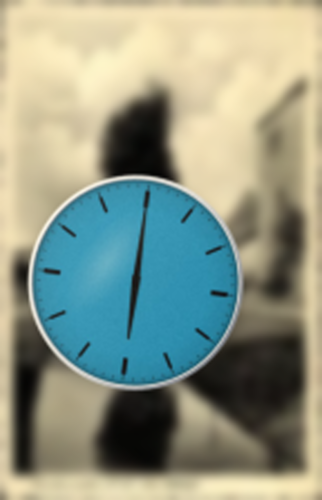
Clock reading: 6.00
